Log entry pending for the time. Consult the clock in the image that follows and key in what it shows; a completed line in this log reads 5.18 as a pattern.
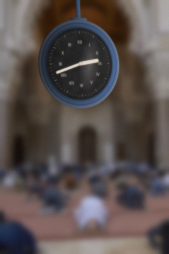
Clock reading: 2.42
